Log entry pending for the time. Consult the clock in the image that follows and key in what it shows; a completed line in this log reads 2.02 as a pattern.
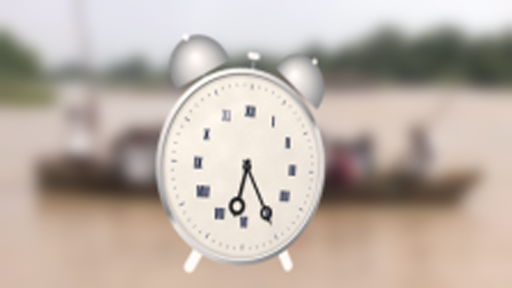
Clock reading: 6.25
